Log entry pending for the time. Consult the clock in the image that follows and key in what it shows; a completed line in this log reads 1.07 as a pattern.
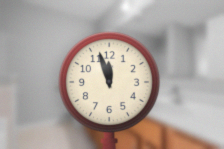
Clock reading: 11.57
